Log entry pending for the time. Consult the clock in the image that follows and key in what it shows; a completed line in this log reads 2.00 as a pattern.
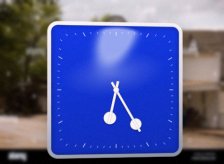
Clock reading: 6.25
